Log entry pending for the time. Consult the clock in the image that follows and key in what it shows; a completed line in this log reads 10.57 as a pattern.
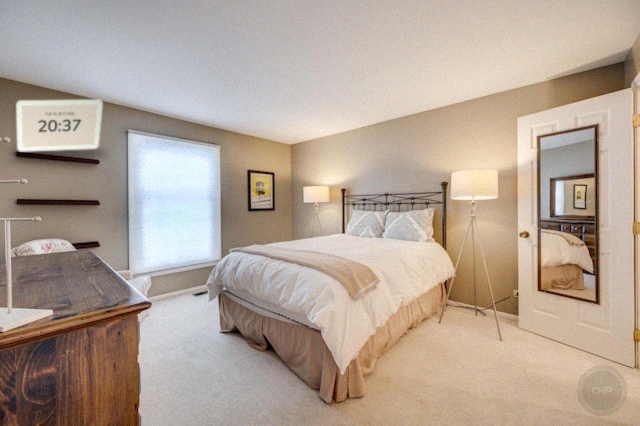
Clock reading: 20.37
